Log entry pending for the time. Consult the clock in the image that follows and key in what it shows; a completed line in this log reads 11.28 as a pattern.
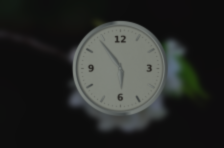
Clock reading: 5.54
